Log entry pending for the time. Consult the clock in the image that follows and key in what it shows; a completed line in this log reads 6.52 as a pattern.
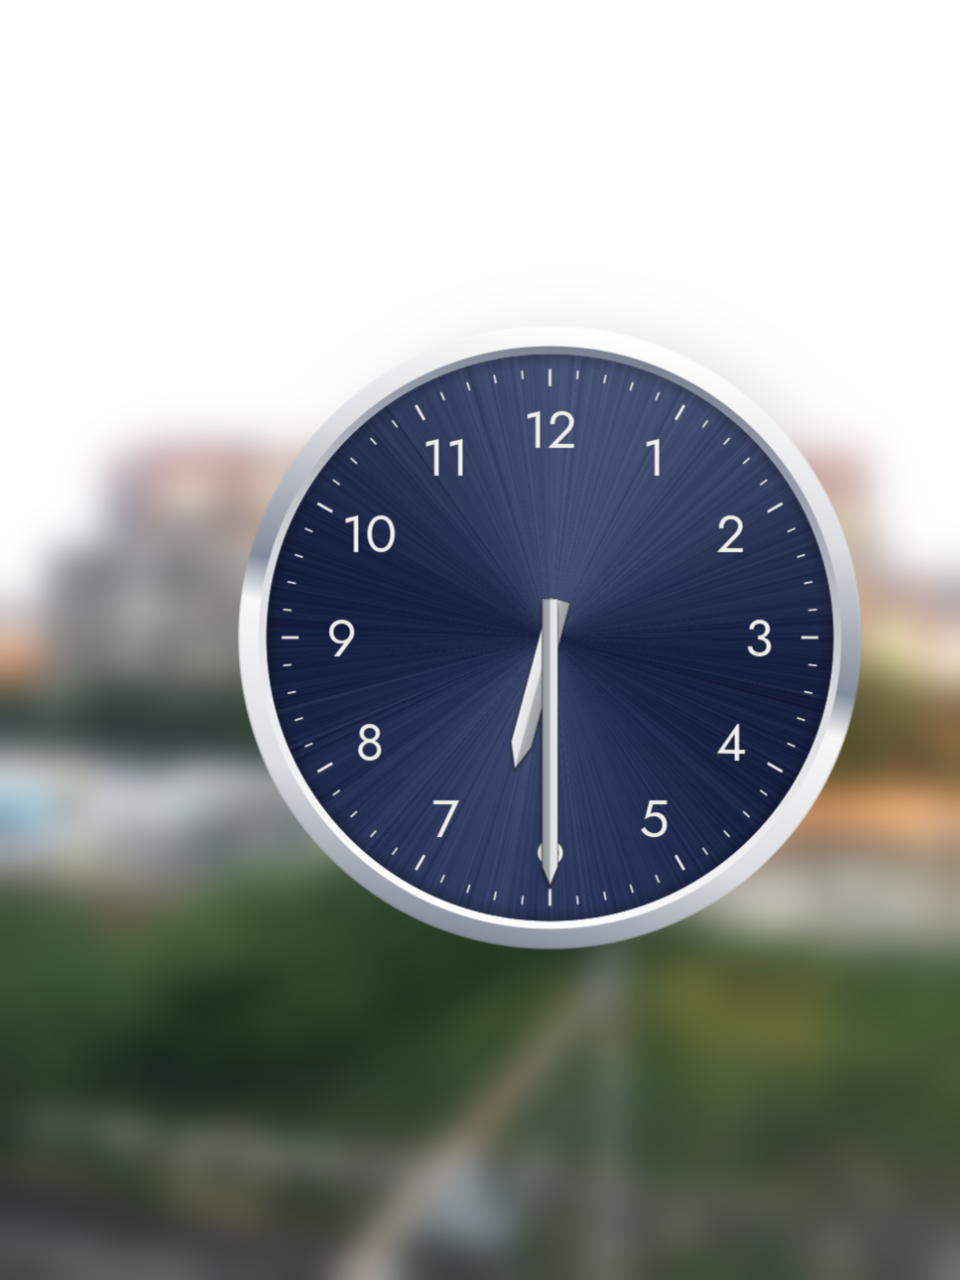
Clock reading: 6.30
